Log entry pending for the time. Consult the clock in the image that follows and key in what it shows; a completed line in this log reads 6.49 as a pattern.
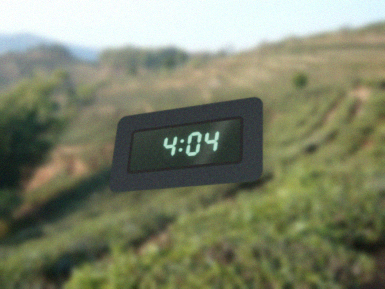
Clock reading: 4.04
